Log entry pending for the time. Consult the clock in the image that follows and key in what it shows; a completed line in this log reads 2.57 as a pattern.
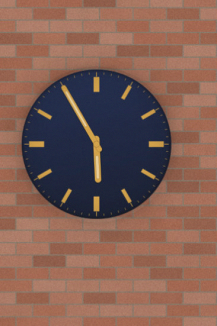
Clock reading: 5.55
